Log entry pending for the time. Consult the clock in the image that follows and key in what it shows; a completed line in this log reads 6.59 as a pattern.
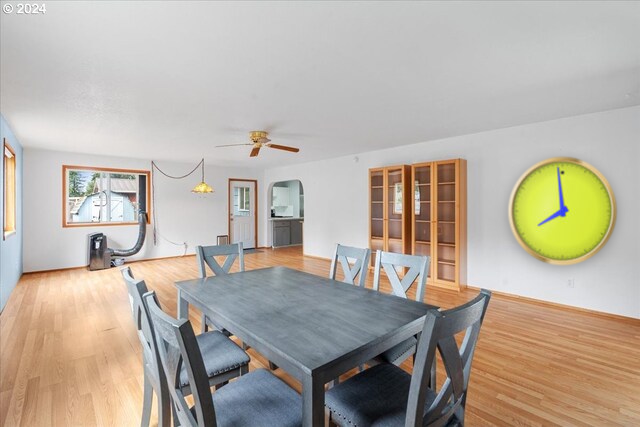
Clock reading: 7.59
